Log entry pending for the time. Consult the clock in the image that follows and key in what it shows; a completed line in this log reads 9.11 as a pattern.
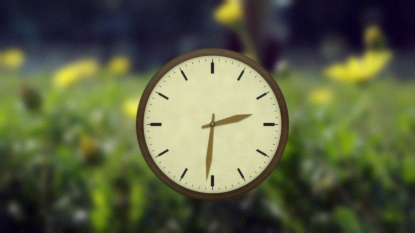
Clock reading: 2.31
